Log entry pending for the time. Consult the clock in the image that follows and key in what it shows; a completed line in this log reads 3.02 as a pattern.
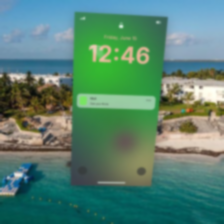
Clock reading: 12.46
